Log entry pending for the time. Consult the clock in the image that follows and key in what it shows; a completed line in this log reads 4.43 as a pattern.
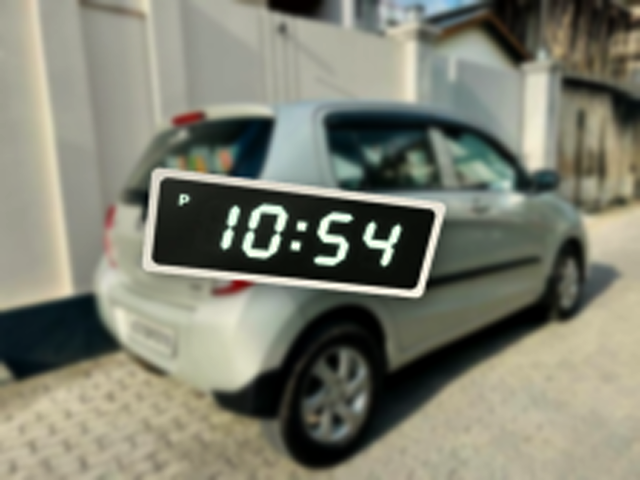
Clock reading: 10.54
